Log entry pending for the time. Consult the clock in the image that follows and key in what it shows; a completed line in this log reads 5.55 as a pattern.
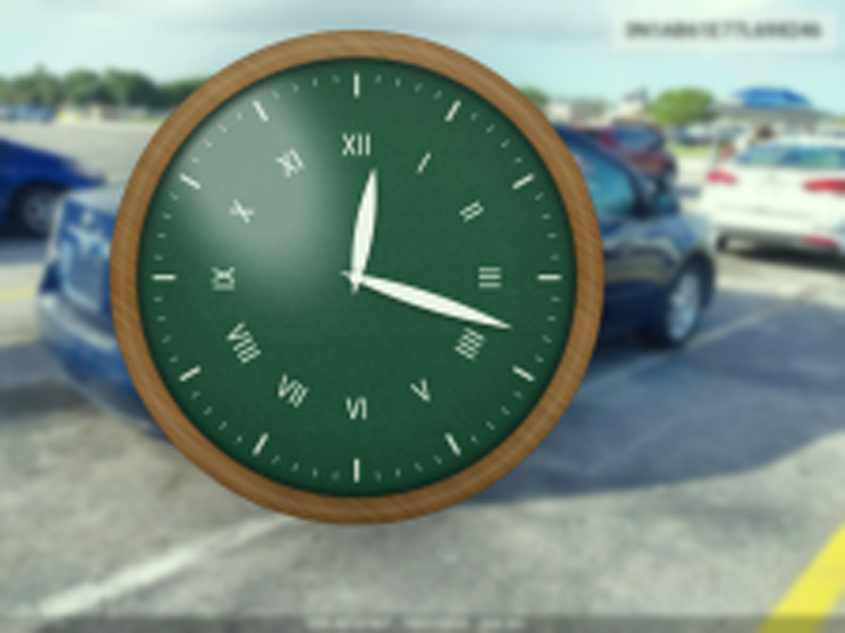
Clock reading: 12.18
